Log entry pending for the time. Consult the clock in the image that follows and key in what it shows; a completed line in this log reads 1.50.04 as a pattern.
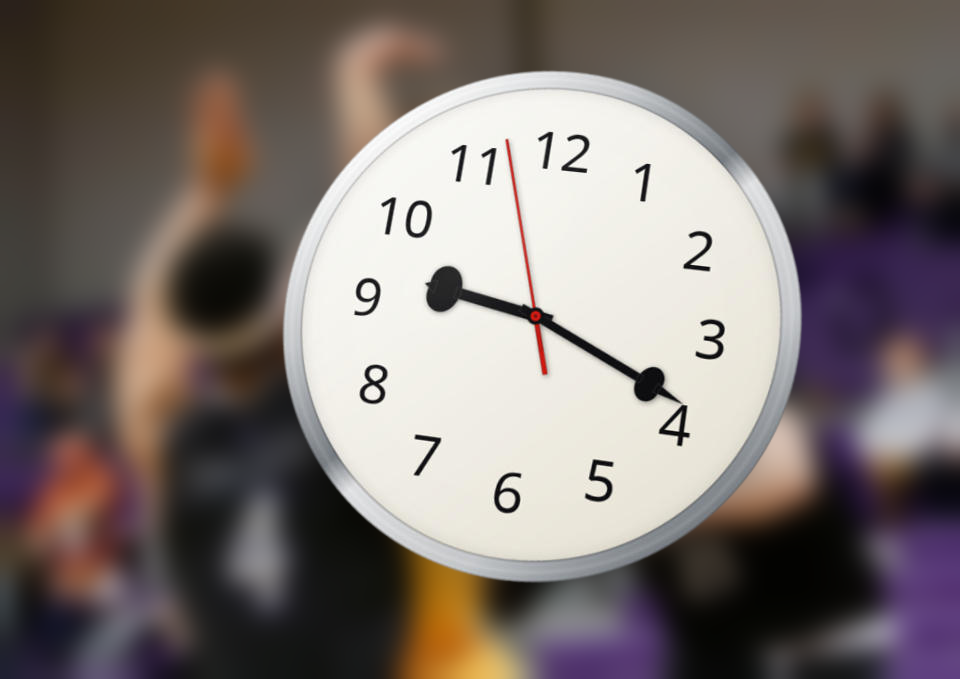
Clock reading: 9.18.57
